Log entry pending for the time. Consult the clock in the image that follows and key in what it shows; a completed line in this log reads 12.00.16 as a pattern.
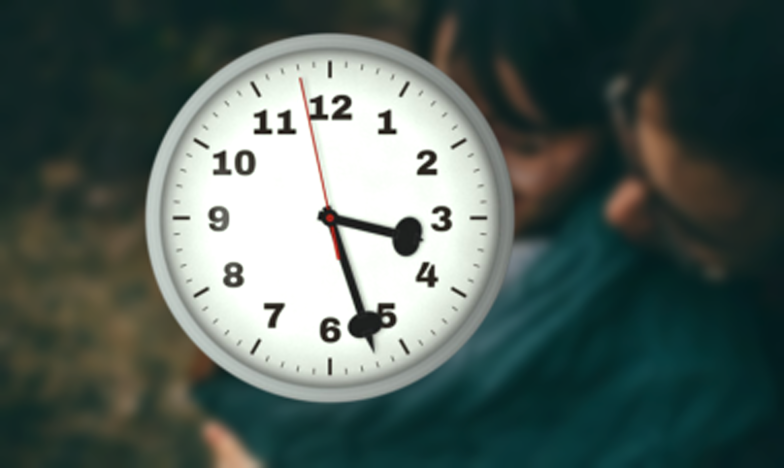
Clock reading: 3.26.58
